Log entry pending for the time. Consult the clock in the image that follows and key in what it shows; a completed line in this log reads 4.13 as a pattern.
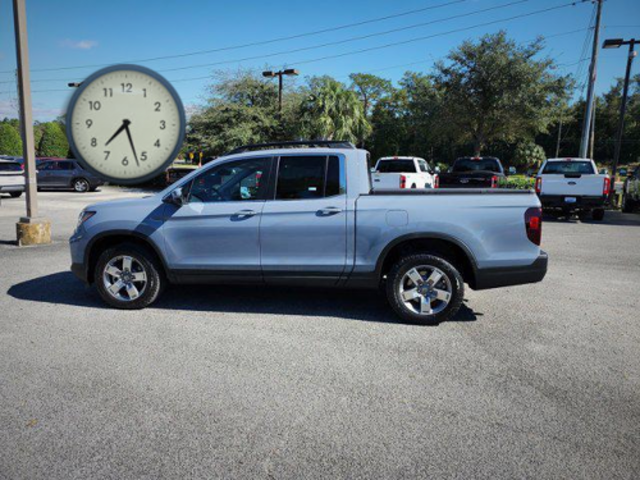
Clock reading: 7.27
